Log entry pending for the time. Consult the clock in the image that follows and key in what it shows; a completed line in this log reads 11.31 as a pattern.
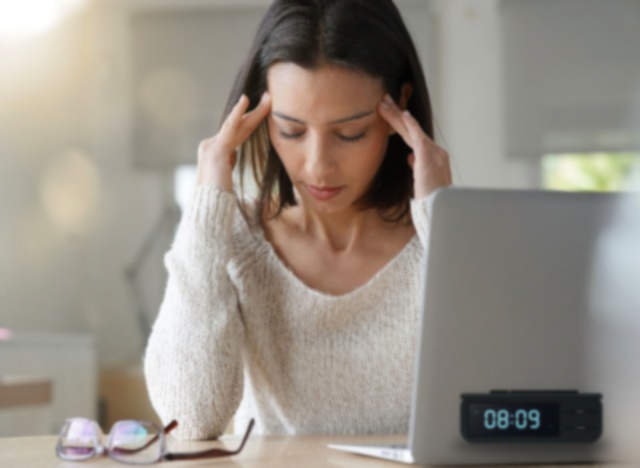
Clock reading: 8.09
